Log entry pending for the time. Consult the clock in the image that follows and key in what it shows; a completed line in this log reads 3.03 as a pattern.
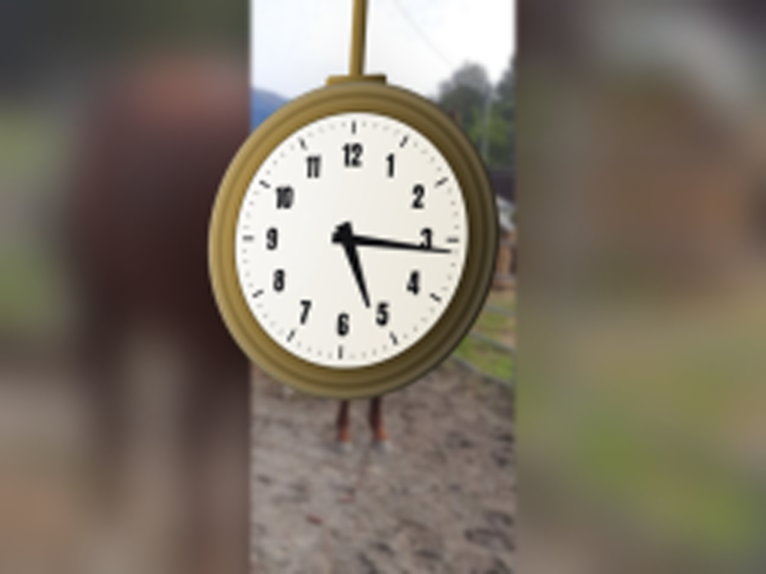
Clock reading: 5.16
